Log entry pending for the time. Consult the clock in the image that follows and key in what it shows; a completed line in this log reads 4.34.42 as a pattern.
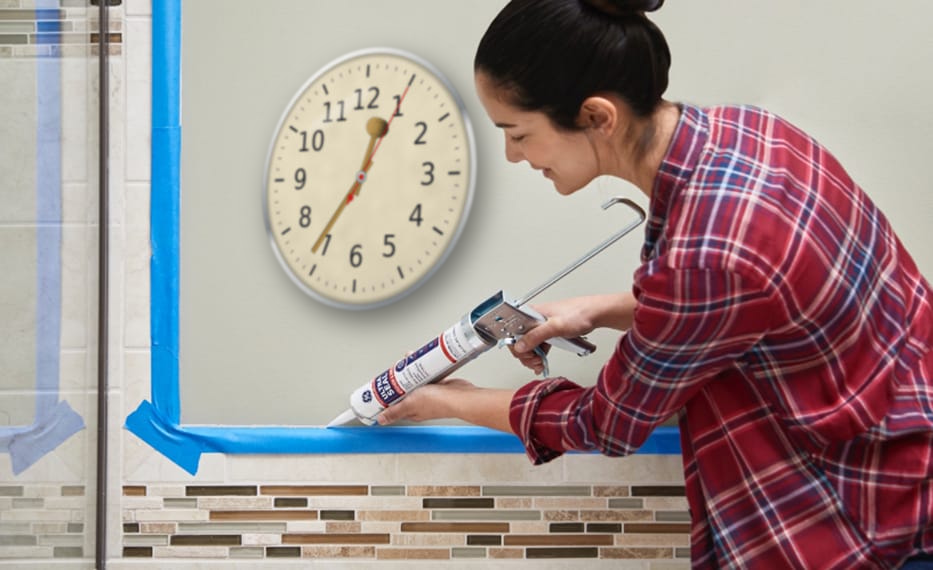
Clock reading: 12.36.05
